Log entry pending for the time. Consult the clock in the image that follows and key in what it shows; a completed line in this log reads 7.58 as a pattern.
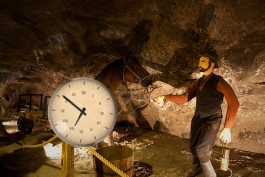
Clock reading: 6.51
